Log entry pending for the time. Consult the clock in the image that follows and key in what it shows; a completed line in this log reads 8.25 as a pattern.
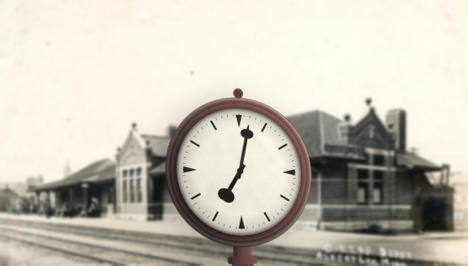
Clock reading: 7.02
